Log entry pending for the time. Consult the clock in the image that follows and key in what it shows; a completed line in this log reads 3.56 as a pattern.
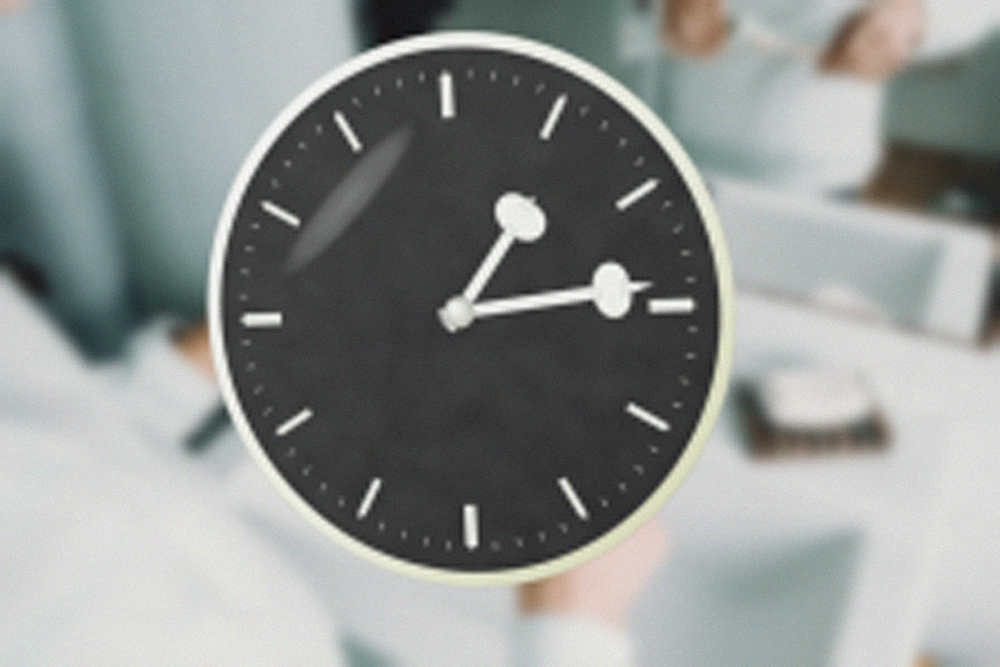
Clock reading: 1.14
